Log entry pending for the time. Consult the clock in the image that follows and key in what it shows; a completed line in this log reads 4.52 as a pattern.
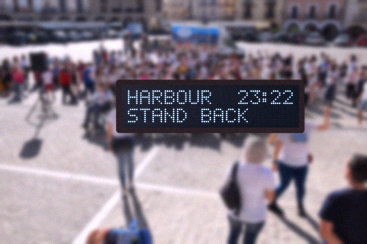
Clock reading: 23.22
